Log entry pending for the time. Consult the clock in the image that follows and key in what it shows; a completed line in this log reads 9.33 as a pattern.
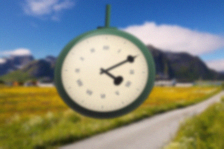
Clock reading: 4.10
